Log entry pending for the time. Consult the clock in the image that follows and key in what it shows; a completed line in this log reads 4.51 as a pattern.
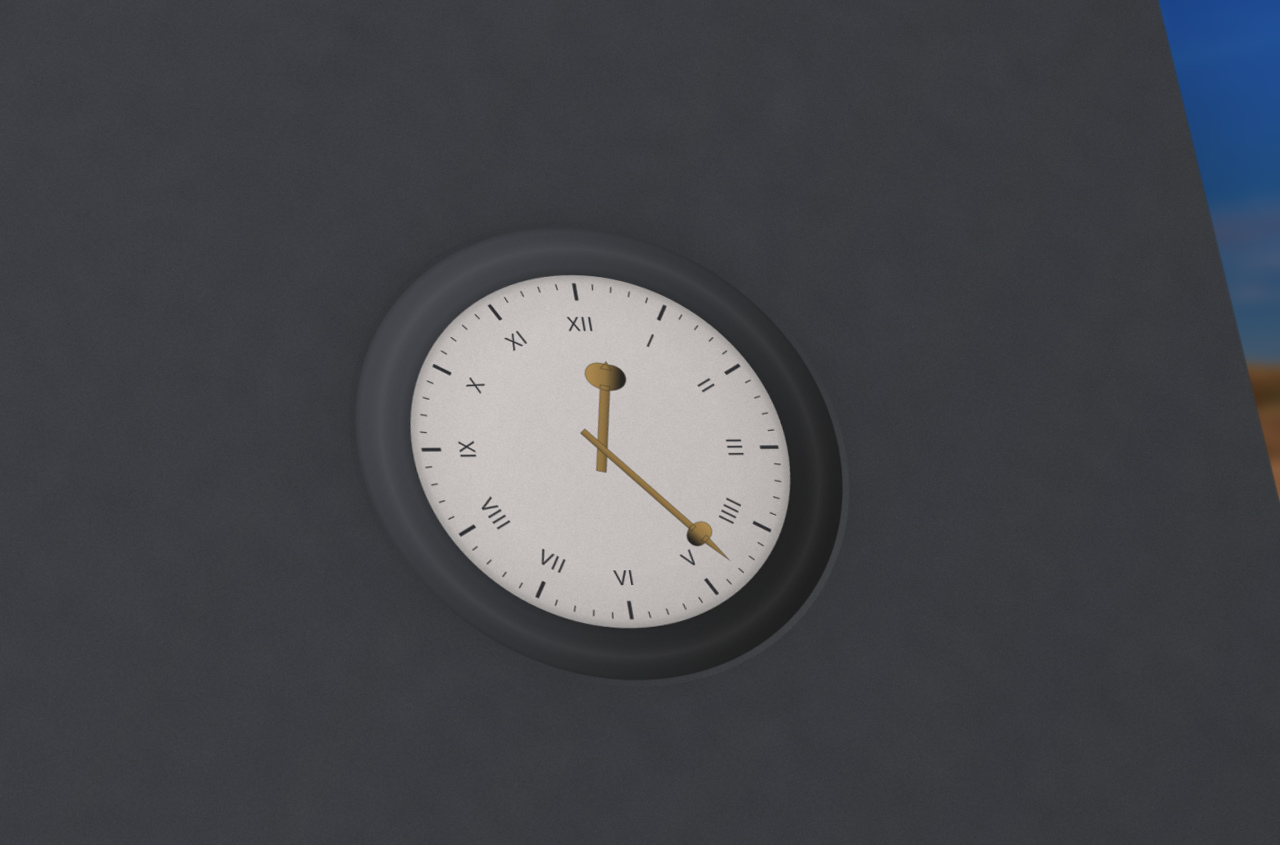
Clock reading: 12.23
